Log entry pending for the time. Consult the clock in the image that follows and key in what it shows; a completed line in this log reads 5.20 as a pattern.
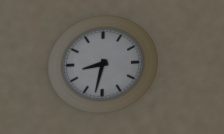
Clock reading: 8.32
